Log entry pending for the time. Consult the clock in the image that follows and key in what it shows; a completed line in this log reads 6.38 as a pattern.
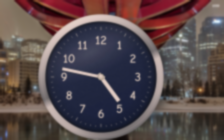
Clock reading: 4.47
